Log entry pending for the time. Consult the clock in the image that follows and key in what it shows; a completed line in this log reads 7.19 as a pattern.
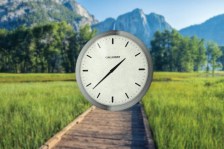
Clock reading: 1.38
